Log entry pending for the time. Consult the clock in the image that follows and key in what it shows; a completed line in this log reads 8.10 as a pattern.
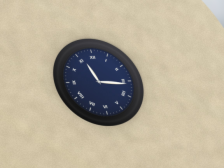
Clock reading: 11.16
